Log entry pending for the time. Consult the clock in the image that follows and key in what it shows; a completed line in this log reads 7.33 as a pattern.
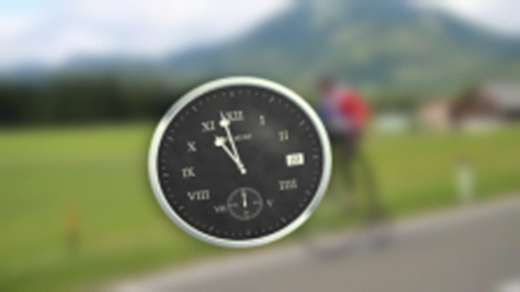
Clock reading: 10.58
